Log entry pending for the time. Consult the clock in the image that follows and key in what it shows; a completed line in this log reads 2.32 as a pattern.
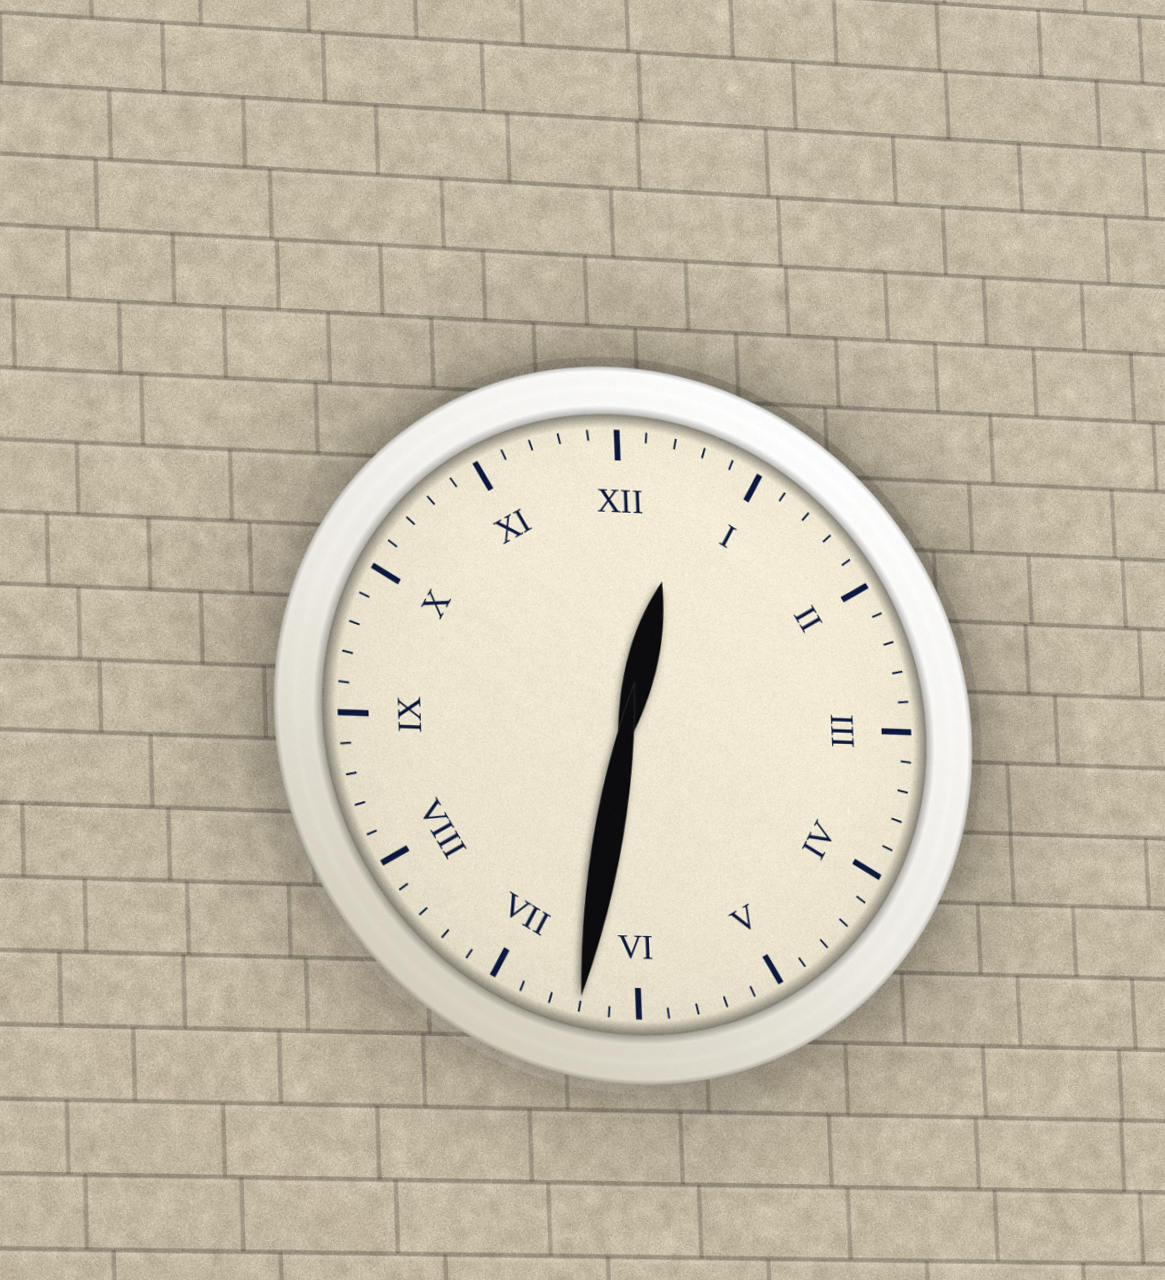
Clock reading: 12.32
